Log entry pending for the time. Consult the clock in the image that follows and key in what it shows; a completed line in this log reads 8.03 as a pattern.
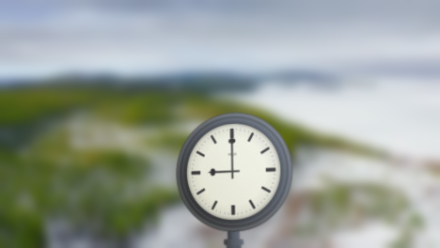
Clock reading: 9.00
